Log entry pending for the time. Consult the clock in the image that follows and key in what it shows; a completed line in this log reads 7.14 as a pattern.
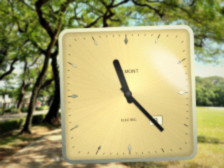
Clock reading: 11.23
